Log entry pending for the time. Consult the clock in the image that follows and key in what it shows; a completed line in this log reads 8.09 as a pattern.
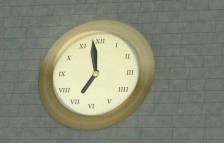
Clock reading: 6.58
